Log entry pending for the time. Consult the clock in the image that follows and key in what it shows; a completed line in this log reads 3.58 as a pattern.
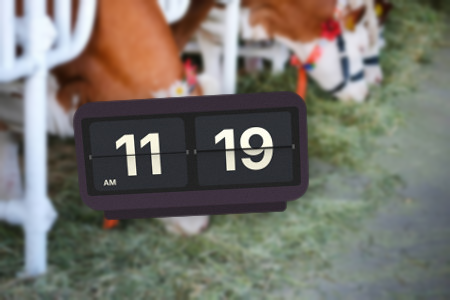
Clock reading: 11.19
